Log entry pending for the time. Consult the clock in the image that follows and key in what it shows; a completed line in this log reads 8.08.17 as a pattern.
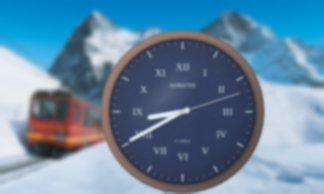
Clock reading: 8.40.12
